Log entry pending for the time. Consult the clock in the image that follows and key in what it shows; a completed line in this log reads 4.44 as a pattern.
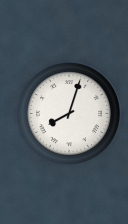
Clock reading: 8.03
